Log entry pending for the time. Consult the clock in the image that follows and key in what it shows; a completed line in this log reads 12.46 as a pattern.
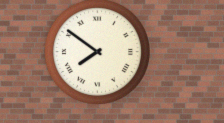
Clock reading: 7.51
